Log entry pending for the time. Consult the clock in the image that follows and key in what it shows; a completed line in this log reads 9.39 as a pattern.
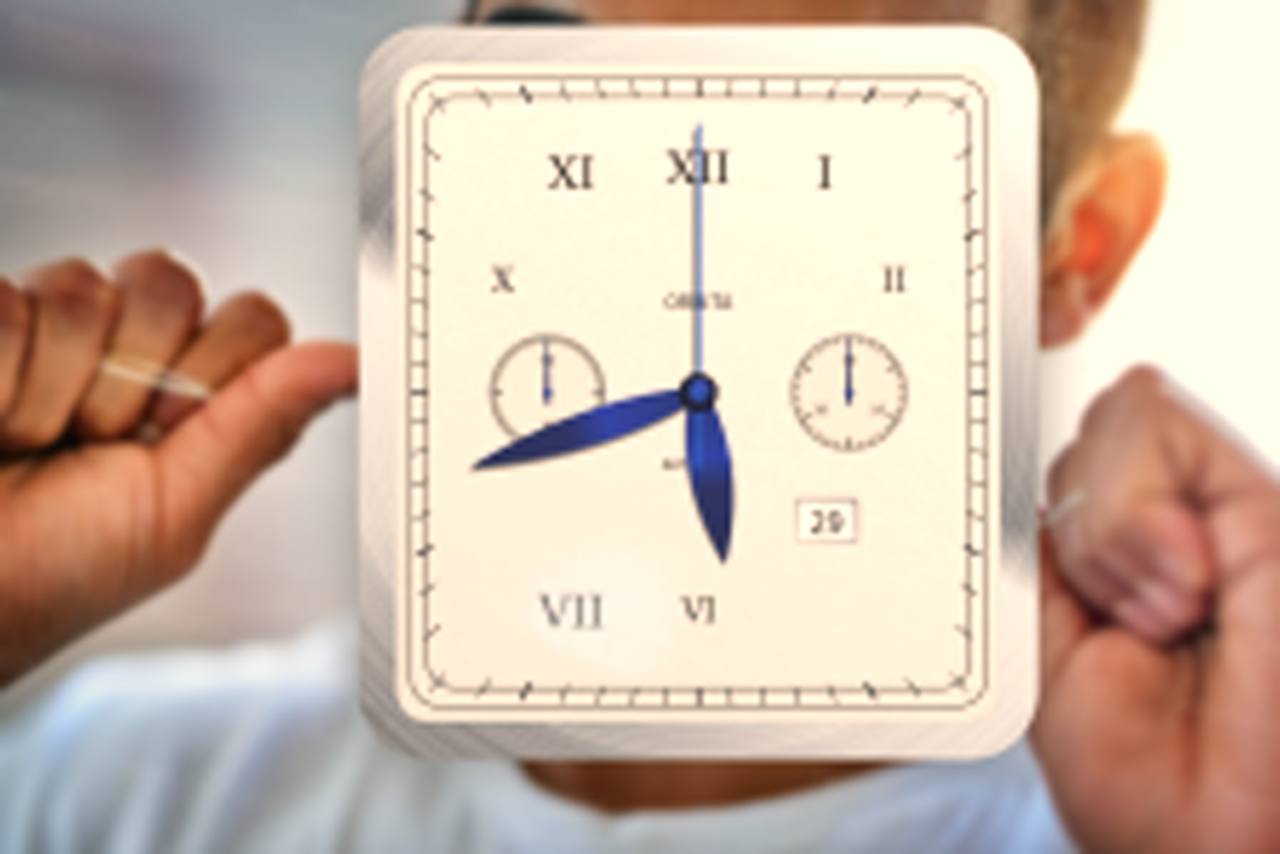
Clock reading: 5.42
